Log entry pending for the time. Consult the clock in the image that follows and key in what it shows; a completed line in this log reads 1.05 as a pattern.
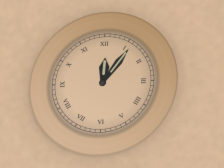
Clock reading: 12.06
